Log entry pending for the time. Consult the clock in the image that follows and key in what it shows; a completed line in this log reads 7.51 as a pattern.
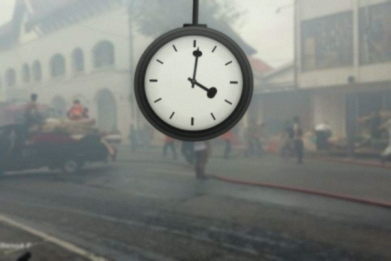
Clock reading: 4.01
